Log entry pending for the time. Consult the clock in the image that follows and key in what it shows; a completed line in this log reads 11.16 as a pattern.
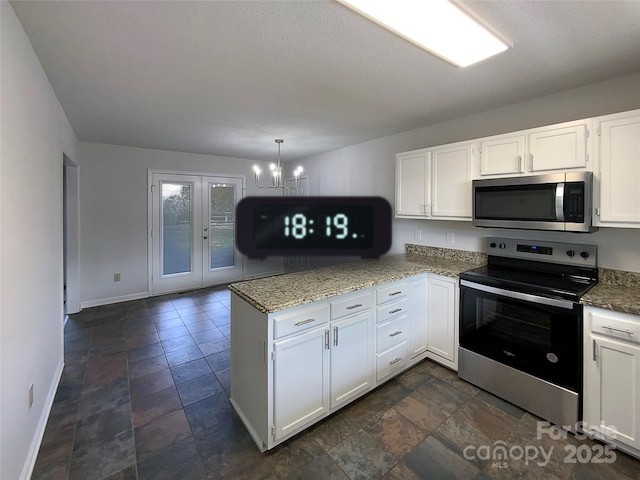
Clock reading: 18.19
